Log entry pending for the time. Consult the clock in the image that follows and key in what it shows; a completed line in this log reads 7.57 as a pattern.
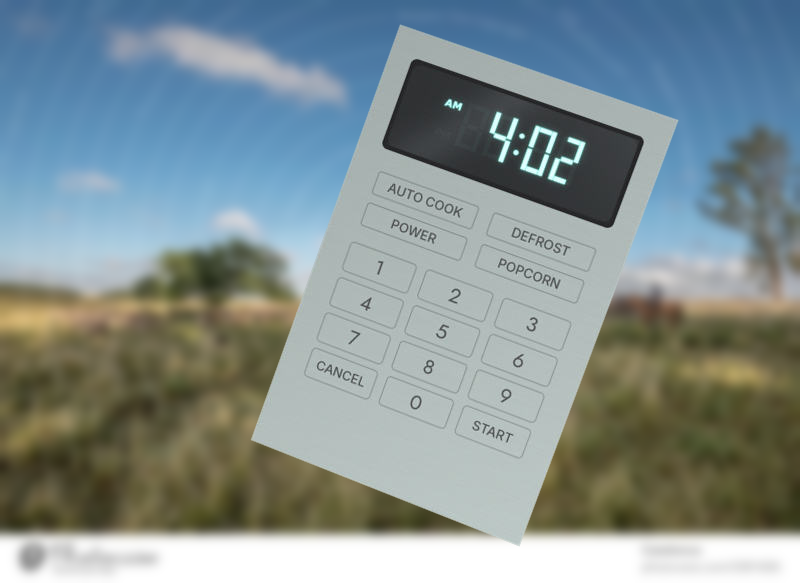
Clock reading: 4.02
